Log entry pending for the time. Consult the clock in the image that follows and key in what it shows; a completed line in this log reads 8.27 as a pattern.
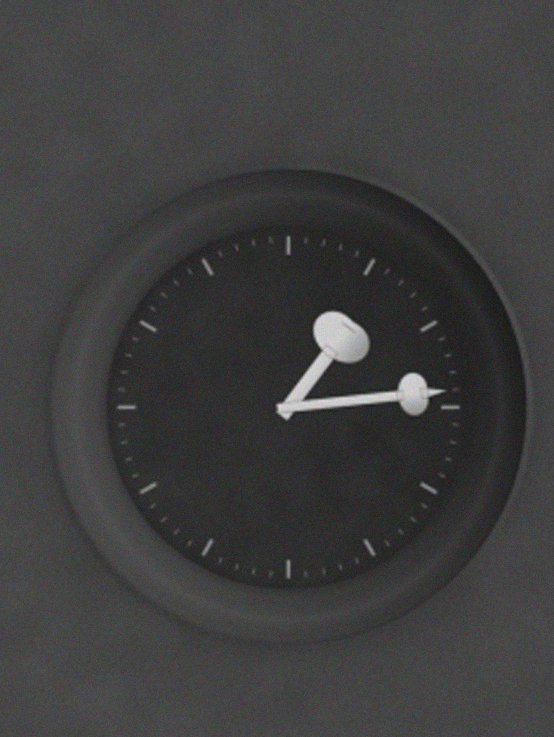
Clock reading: 1.14
